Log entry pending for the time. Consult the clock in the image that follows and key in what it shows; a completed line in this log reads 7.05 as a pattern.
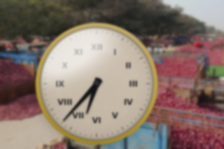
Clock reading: 6.37
